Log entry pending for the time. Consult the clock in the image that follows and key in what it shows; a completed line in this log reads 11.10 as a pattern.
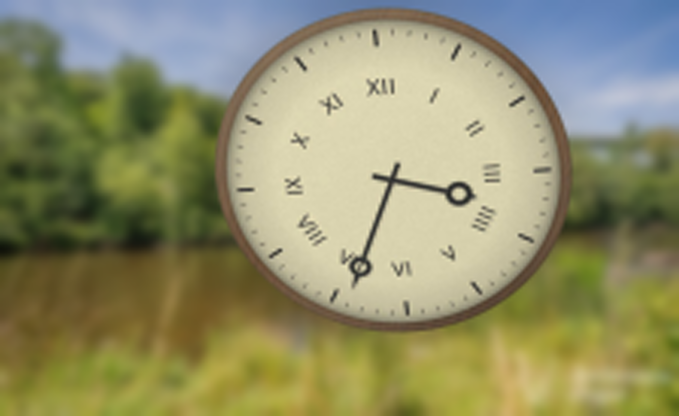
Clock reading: 3.34
